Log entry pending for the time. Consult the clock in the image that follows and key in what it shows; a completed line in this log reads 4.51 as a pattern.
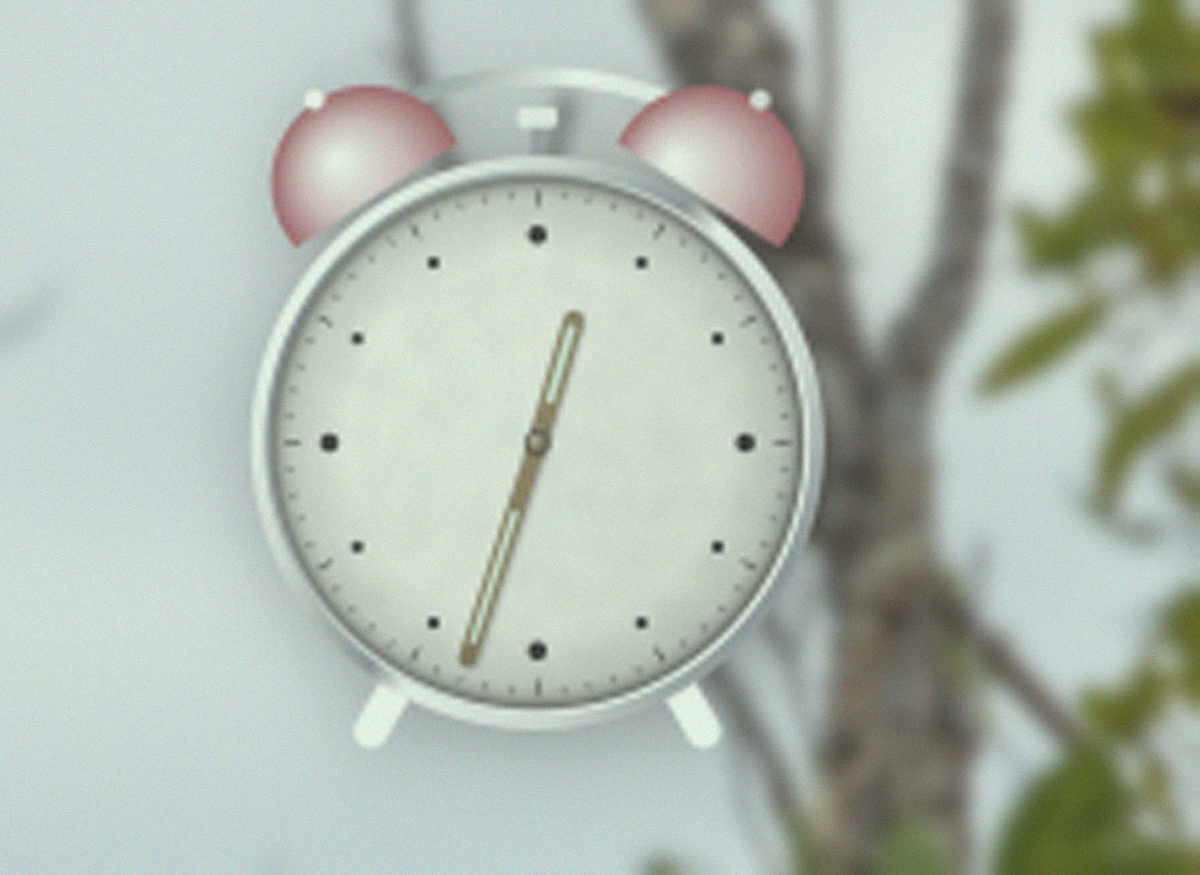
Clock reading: 12.33
